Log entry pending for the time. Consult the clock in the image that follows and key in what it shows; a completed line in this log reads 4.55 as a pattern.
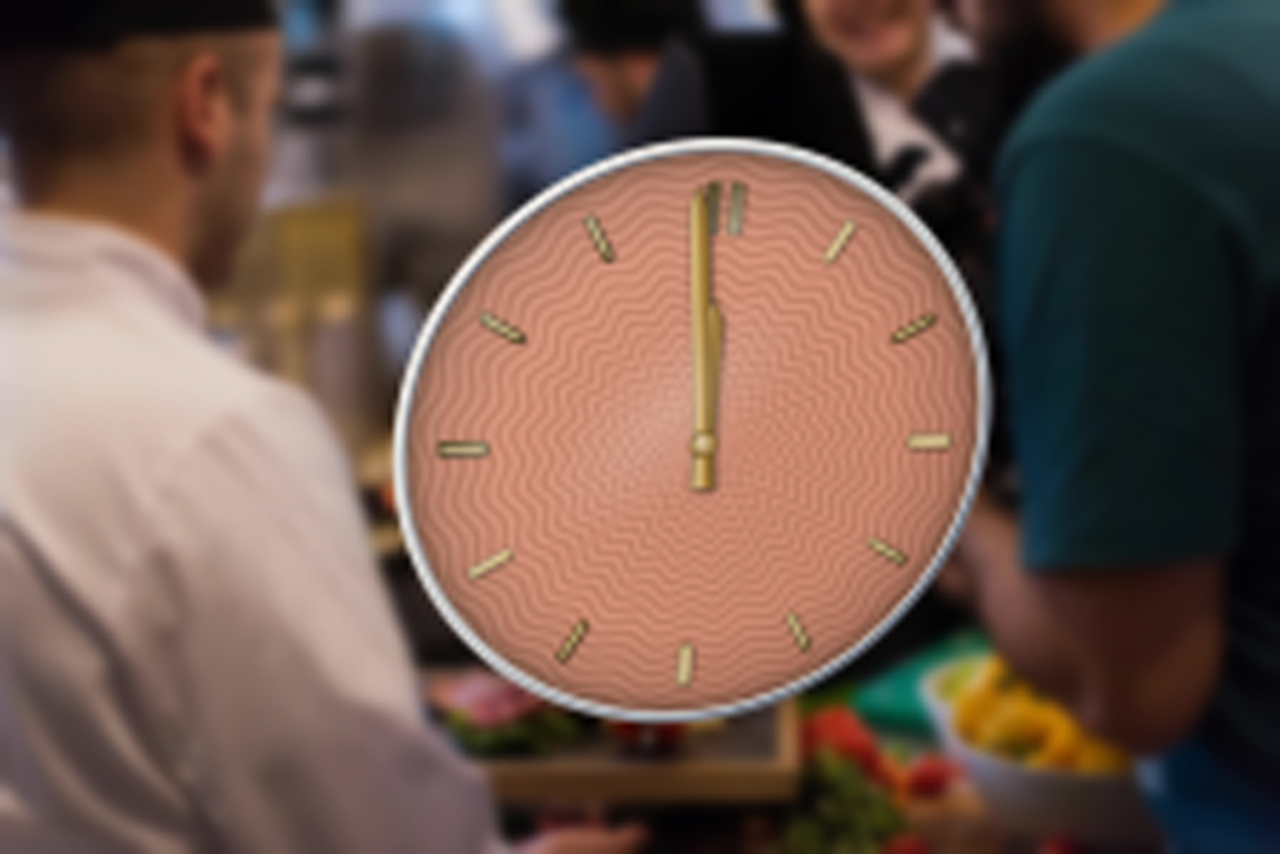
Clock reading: 11.59
